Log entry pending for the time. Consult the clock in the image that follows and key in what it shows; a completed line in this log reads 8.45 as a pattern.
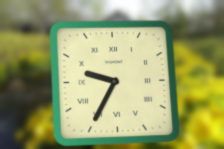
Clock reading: 9.35
